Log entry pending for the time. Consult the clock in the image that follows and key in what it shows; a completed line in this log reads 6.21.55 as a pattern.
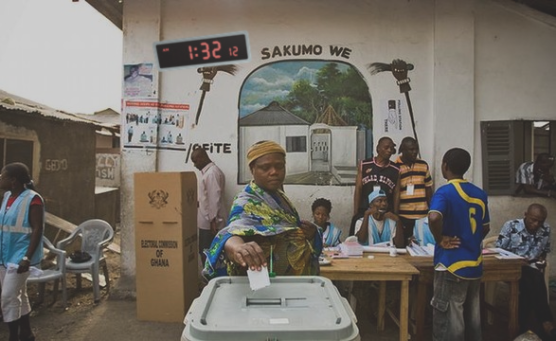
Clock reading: 1.32.12
